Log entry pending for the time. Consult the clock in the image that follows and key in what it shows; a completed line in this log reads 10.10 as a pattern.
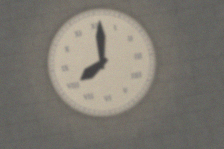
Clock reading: 8.01
